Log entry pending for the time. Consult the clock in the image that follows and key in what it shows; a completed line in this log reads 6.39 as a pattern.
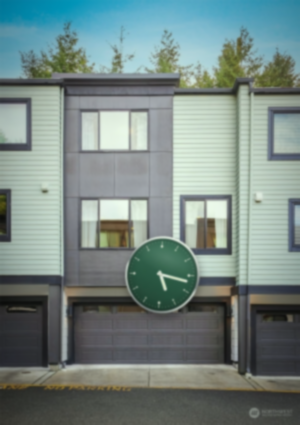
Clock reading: 5.17
